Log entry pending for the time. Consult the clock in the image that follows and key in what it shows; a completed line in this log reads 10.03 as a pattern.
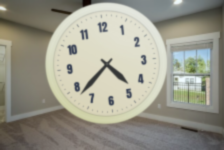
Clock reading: 4.38
